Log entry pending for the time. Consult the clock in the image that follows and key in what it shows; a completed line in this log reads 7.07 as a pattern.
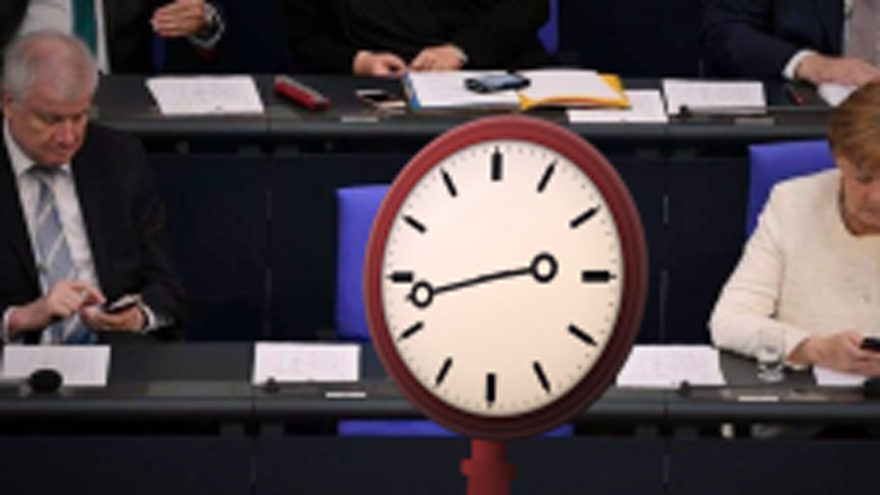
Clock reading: 2.43
